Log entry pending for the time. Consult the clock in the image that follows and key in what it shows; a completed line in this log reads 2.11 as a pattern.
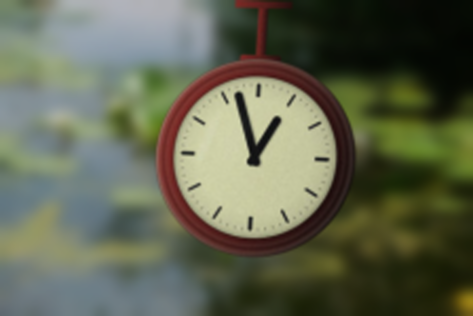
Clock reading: 12.57
